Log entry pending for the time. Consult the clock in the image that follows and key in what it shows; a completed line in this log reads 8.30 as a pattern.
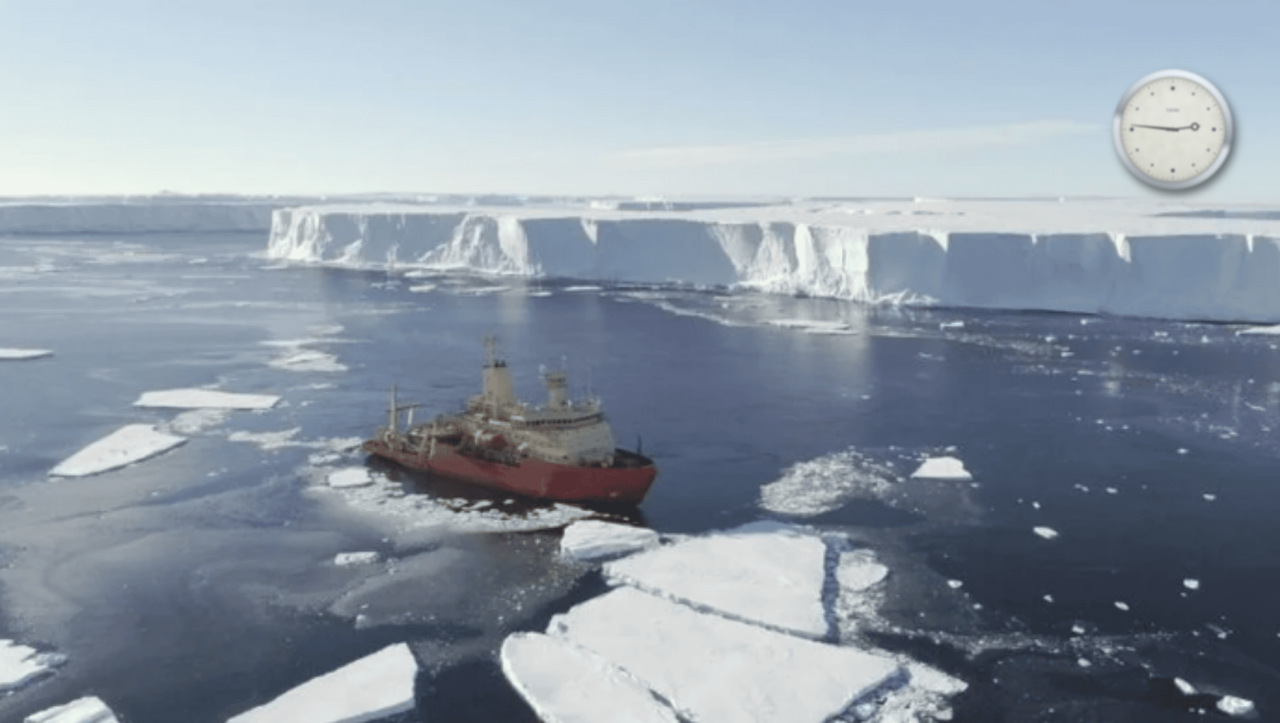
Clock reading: 2.46
